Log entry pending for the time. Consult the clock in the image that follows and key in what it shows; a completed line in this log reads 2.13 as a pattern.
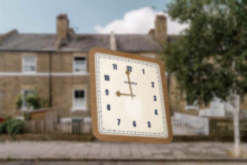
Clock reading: 8.59
